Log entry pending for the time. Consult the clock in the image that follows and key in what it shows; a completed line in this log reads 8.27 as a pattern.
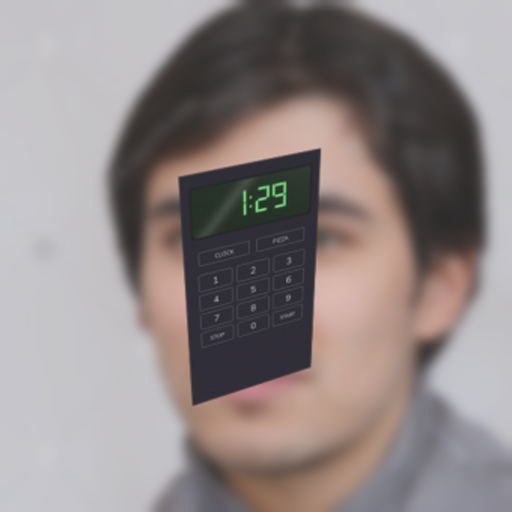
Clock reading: 1.29
